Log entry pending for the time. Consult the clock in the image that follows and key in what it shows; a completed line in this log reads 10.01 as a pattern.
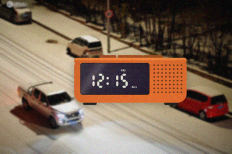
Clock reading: 12.15
